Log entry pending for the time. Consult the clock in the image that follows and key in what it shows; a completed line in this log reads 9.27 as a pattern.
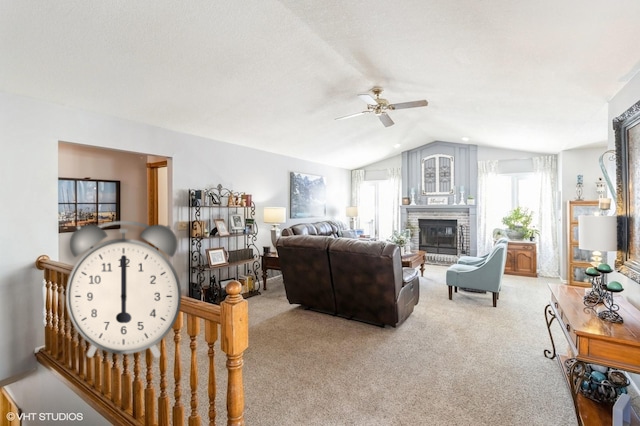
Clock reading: 6.00
